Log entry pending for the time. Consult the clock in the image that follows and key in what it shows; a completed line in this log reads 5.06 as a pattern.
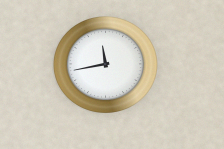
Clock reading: 11.43
